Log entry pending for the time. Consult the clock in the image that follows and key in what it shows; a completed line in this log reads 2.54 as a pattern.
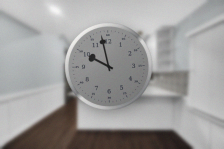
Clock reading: 9.58
